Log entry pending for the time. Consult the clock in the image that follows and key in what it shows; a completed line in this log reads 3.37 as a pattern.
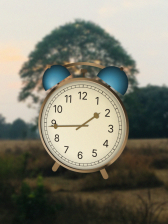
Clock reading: 1.44
